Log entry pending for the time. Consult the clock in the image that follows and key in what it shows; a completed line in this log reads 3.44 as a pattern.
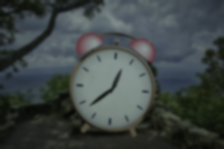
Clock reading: 12.38
